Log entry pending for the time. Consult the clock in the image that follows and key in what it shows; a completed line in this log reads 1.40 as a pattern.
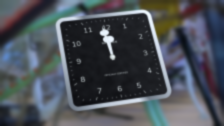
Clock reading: 11.59
